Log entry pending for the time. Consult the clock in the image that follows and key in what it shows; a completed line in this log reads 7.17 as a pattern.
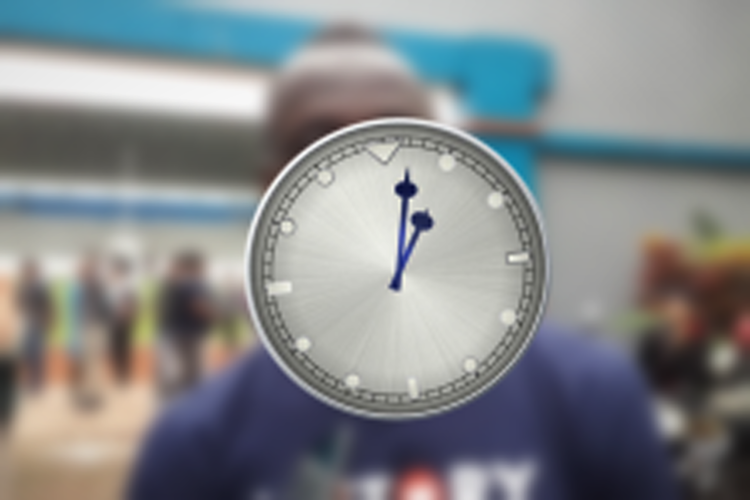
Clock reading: 1.02
